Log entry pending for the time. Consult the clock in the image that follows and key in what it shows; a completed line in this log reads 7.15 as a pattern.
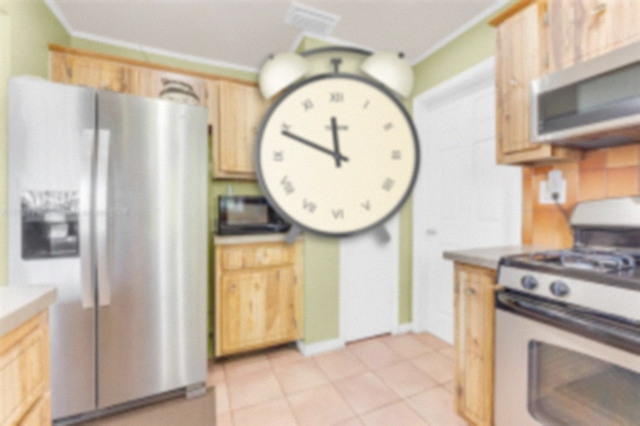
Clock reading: 11.49
